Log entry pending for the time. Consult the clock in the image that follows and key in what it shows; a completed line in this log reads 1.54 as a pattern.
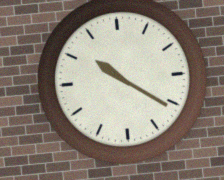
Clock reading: 10.21
